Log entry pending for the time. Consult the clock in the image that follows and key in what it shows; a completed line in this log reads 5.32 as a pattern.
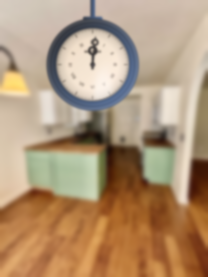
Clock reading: 12.01
